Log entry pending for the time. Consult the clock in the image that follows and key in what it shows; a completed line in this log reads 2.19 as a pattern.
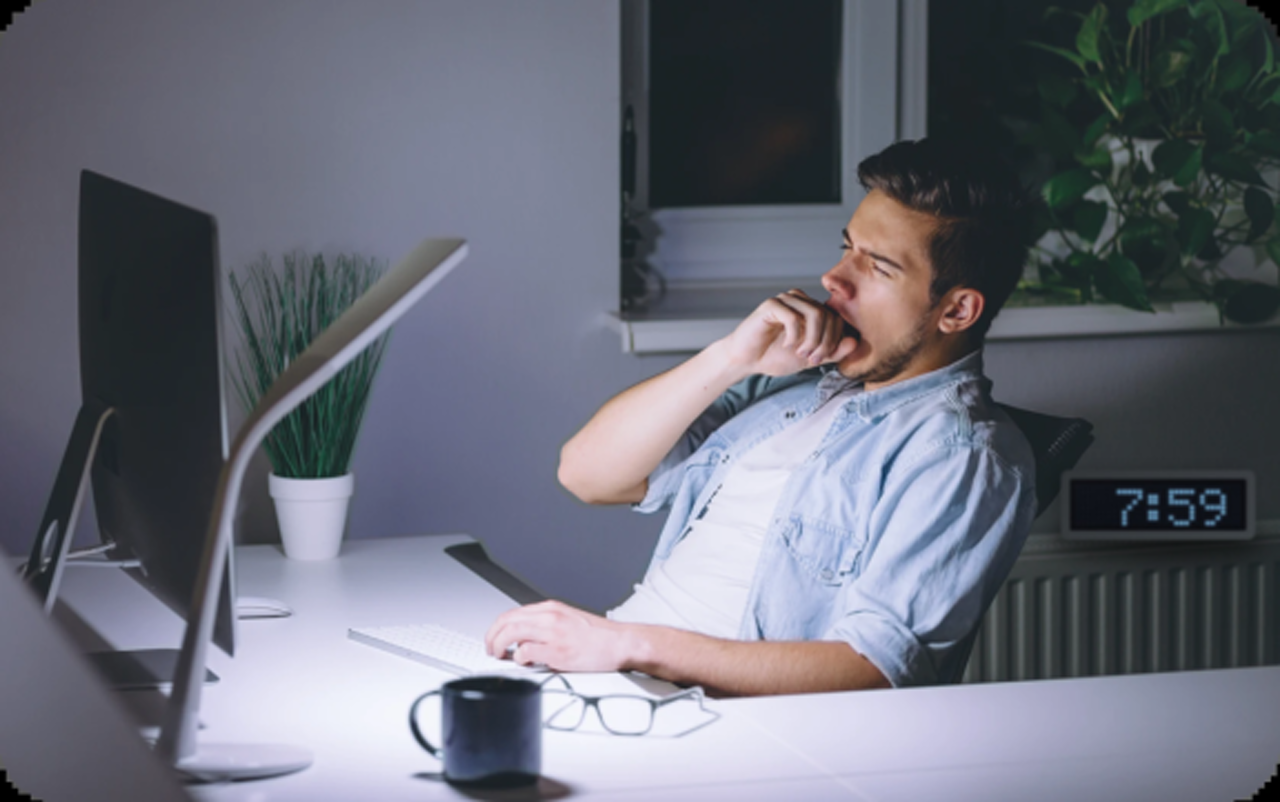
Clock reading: 7.59
